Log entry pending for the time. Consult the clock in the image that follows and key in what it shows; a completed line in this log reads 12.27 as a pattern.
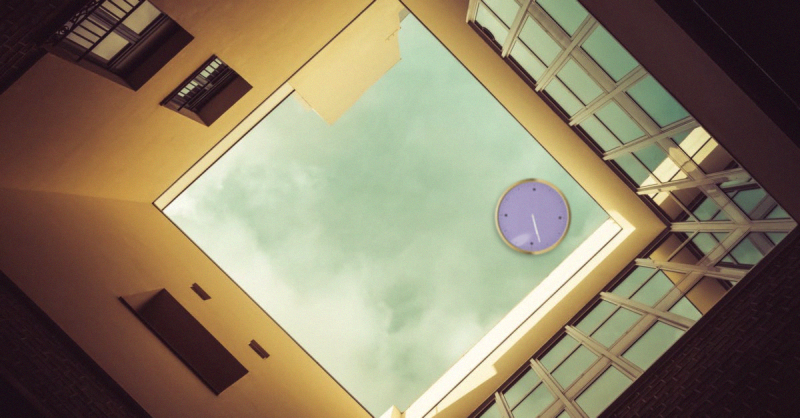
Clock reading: 5.27
